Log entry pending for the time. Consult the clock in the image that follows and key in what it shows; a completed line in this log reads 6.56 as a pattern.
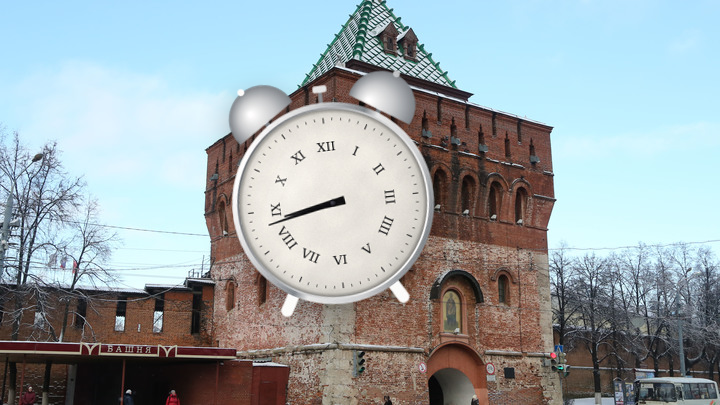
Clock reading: 8.43
